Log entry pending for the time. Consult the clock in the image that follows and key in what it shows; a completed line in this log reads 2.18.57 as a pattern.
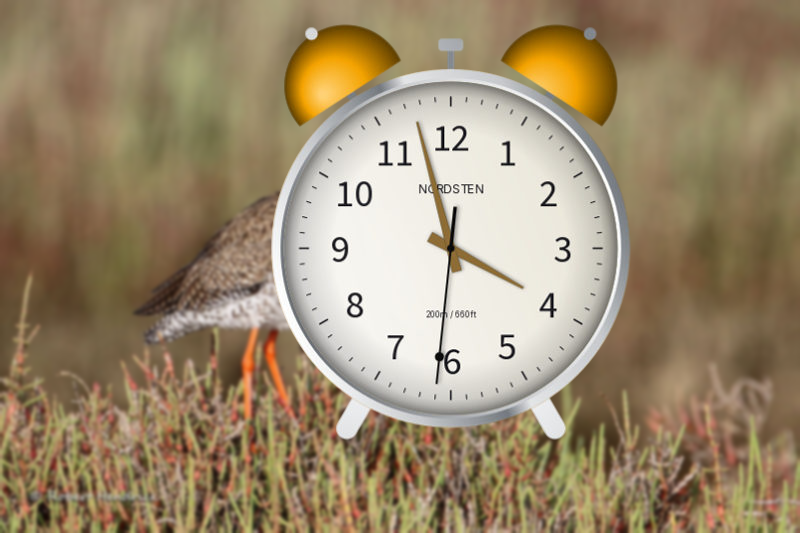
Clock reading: 3.57.31
